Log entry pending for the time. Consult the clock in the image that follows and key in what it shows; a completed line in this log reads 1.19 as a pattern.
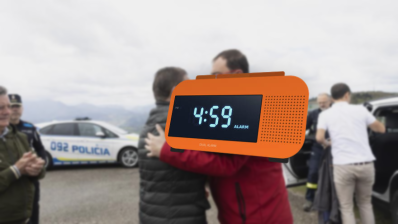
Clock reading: 4.59
